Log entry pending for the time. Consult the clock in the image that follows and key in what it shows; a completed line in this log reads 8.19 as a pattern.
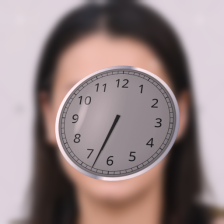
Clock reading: 6.33
